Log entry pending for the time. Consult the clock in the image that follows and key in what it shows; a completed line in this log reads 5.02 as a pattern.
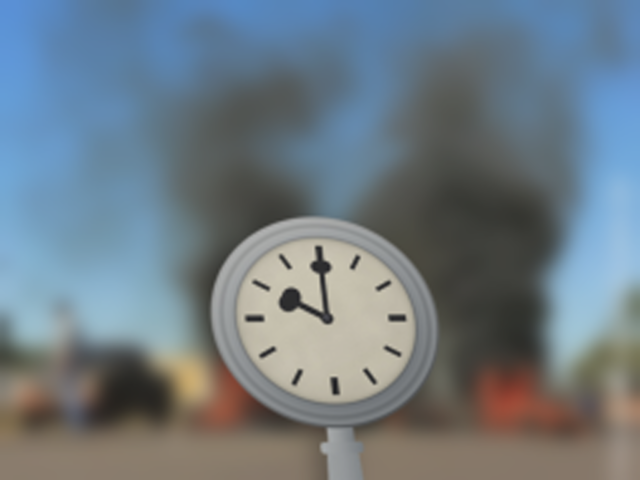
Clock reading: 10.00
